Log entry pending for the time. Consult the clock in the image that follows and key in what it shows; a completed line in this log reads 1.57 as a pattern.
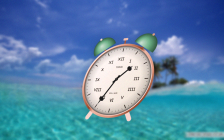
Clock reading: 1.35
